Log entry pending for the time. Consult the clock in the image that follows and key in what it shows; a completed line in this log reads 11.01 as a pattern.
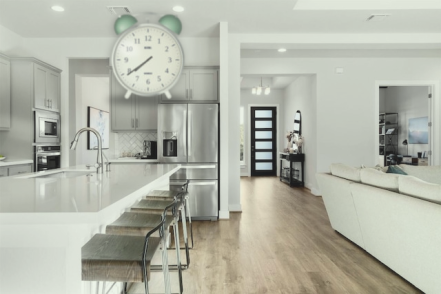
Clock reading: 7.39
